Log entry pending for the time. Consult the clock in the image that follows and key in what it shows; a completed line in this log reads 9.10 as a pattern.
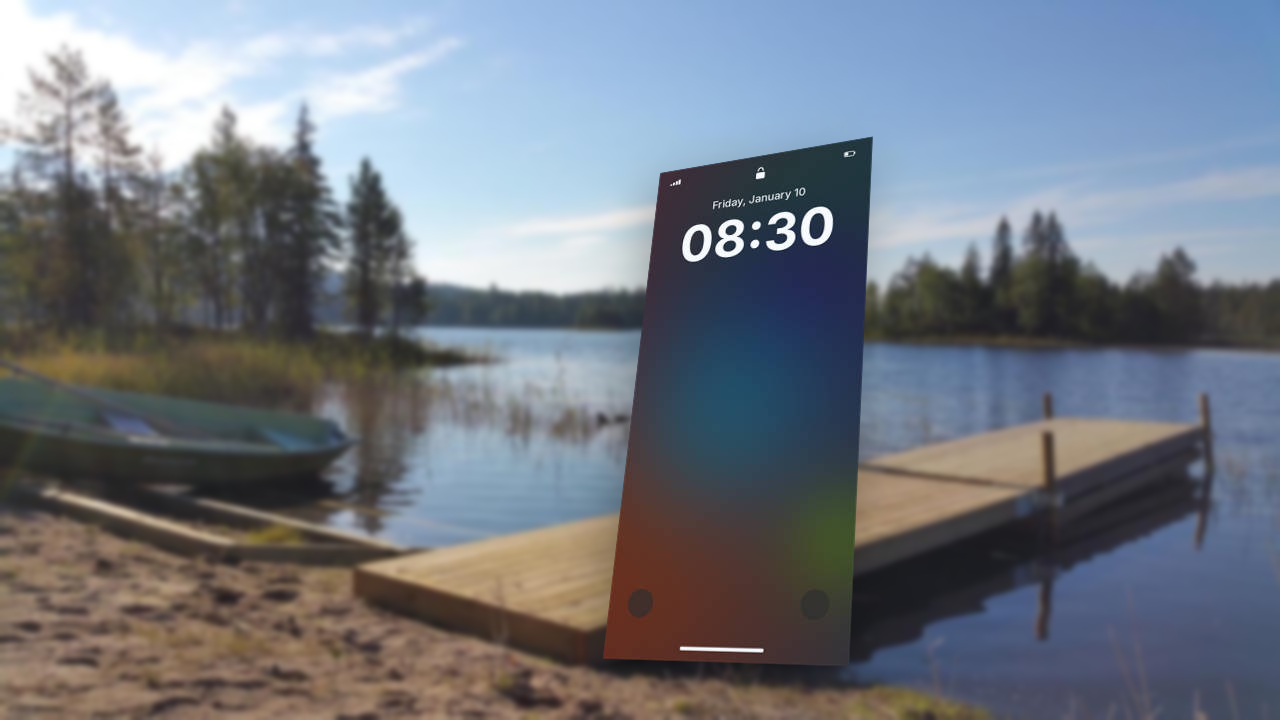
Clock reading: 8.30
